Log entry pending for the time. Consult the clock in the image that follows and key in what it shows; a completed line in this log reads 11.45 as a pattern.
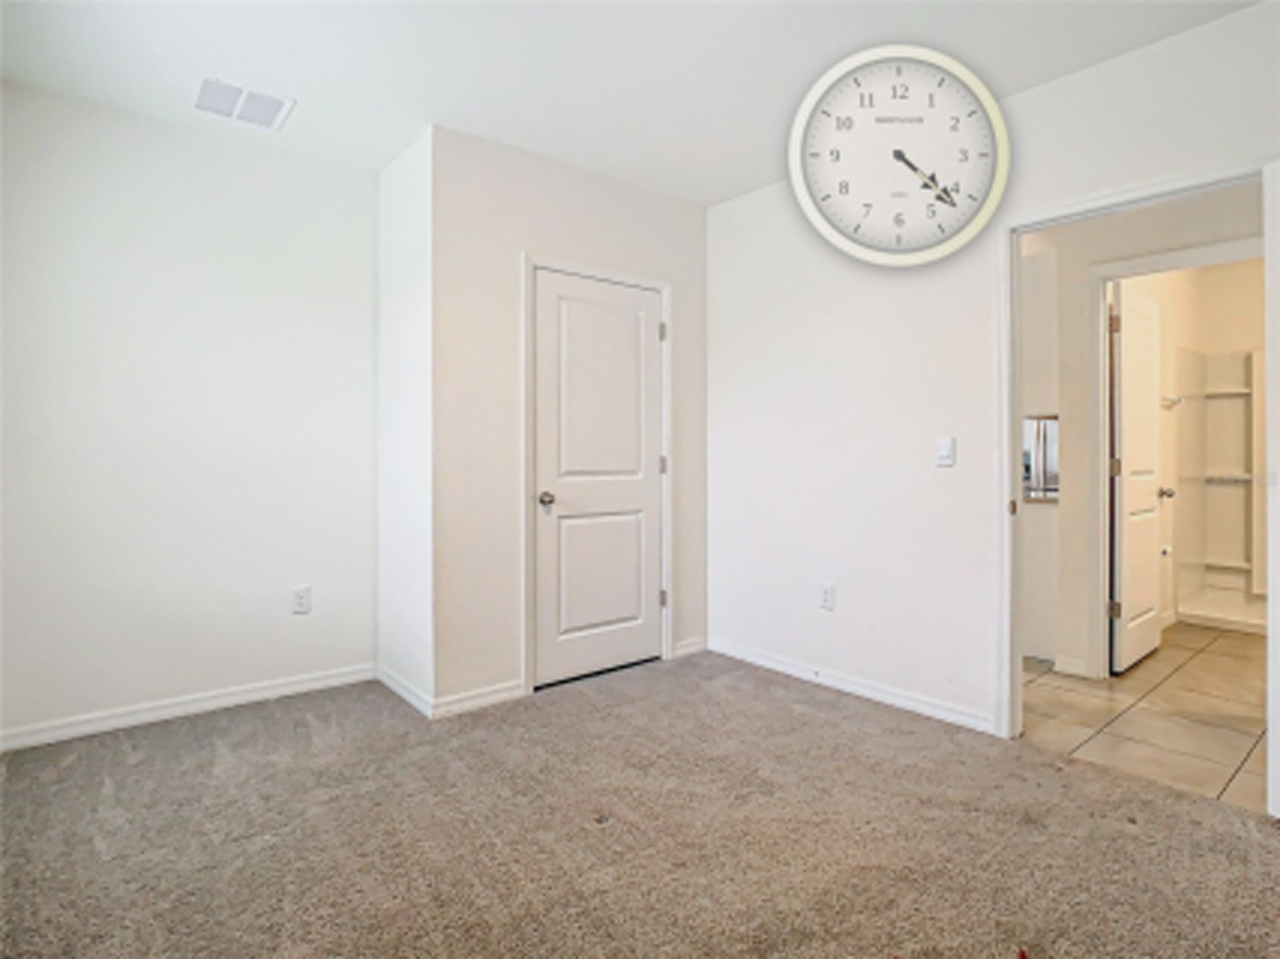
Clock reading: 4.22
